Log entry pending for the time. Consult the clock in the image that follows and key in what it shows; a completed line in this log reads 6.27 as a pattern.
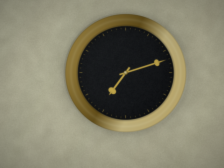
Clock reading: 7.12
